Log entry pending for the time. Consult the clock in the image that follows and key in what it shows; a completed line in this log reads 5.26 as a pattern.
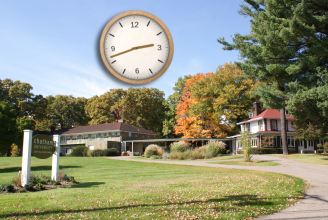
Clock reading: 2.42
